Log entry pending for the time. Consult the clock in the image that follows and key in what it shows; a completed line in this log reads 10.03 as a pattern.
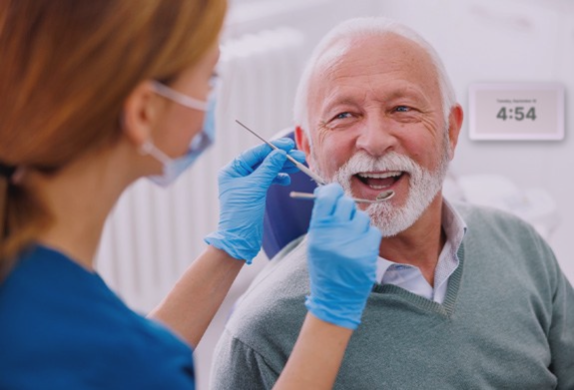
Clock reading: 4.54
